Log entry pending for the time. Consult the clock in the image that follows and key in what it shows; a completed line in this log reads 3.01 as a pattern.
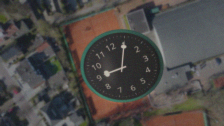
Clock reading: 9.05
